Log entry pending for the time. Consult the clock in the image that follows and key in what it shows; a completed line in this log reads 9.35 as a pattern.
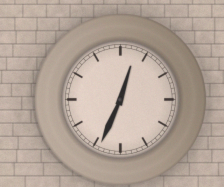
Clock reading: 12.34
